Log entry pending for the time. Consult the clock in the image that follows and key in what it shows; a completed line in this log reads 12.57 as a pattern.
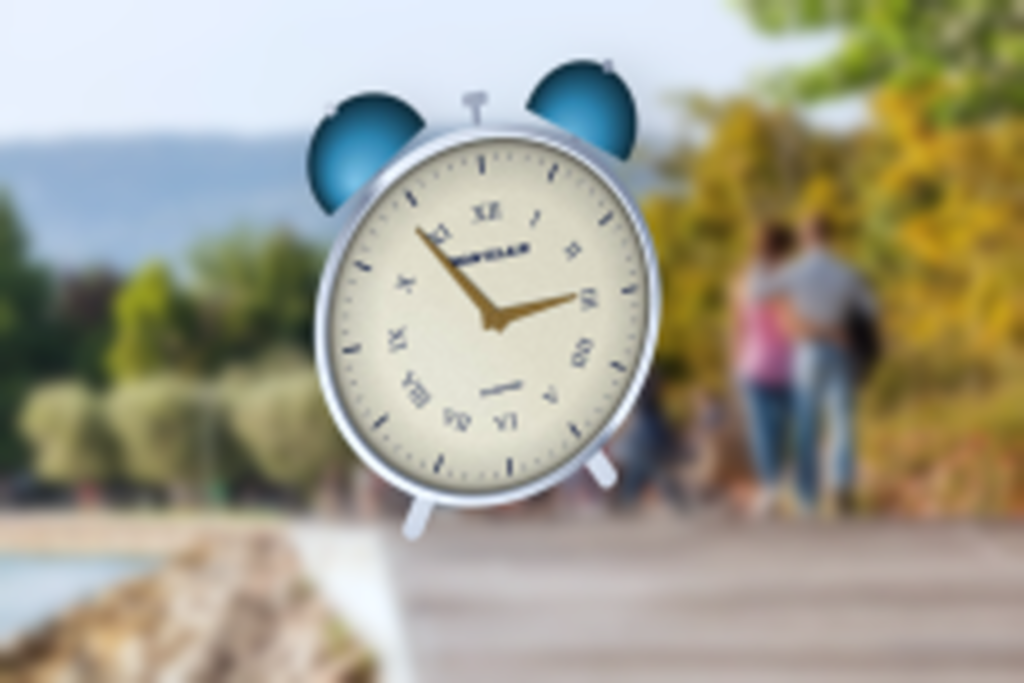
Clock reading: 2.54
